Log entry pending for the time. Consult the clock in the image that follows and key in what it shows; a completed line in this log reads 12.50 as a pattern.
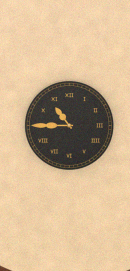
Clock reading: 10.45
